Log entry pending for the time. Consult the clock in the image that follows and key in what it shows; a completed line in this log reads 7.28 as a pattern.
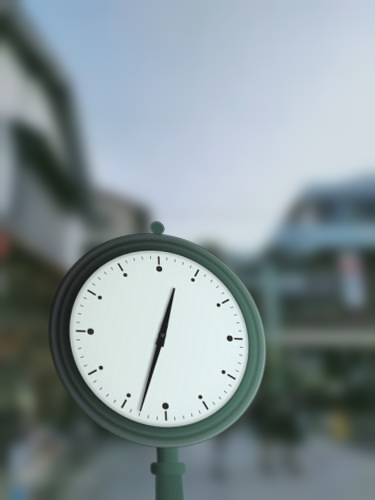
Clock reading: 12.33
